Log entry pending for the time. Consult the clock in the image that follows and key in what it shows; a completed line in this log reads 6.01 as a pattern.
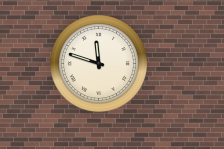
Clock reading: 11.48
